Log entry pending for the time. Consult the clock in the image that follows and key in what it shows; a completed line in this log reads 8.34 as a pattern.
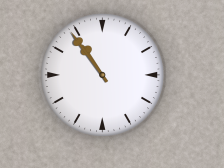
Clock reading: 10.54
